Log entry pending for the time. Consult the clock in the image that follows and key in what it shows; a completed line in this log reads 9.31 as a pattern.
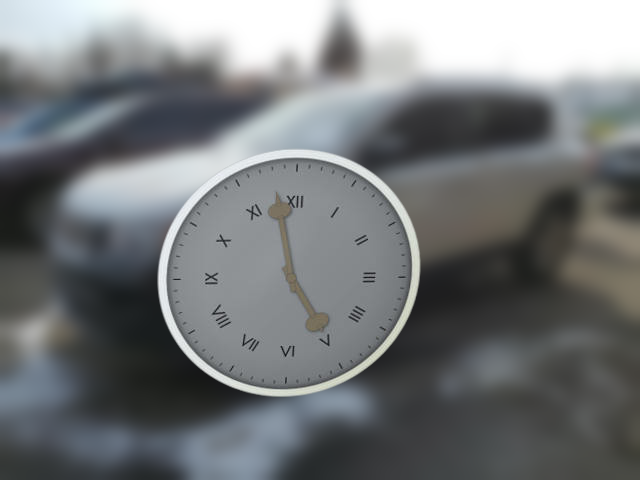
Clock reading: 4.58
